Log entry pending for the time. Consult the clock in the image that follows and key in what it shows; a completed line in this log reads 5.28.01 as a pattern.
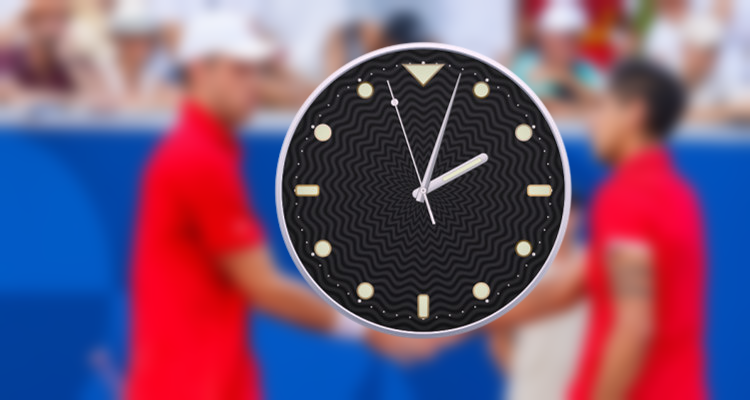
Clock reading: 2.02.57
